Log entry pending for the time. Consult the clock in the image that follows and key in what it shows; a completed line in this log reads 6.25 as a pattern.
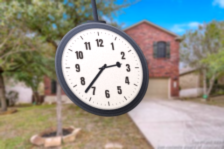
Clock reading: 2.37
